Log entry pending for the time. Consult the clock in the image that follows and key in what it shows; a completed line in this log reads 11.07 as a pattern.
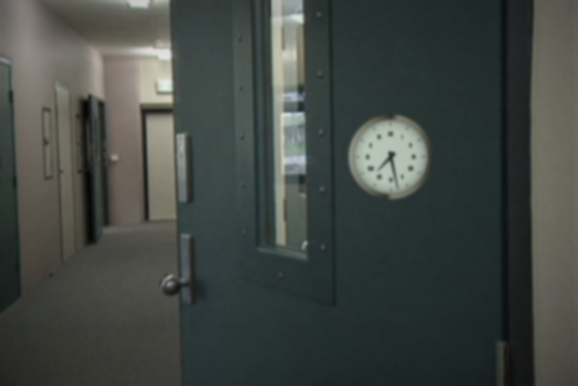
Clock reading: 7.28
